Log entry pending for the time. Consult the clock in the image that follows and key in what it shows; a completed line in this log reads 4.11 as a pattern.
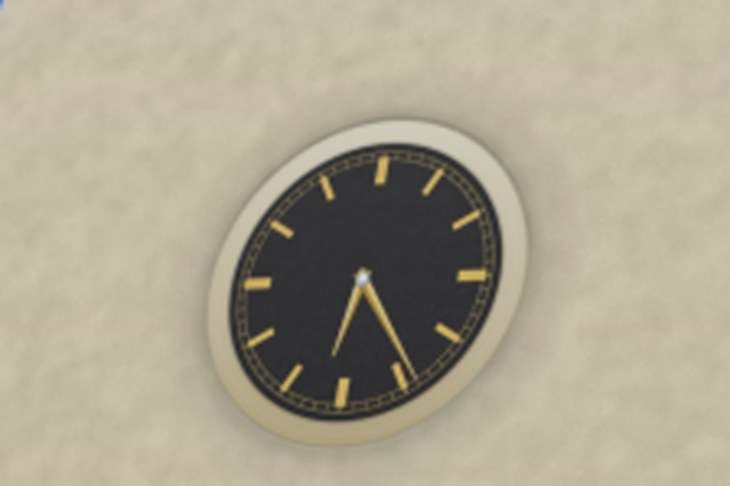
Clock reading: 6.24
